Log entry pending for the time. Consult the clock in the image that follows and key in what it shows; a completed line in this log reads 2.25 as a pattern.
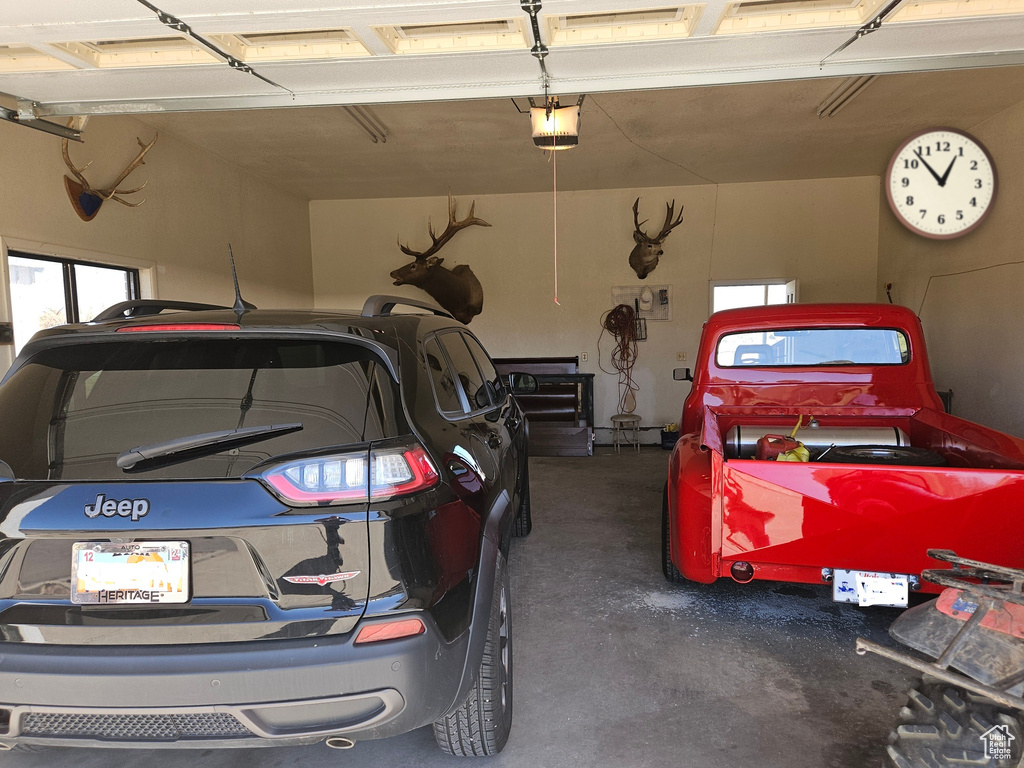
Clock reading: 12.53
